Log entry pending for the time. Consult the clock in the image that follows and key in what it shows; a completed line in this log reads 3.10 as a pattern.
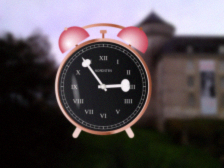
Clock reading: 2.54
